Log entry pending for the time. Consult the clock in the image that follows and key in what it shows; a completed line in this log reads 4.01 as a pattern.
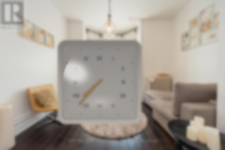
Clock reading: 7.37
